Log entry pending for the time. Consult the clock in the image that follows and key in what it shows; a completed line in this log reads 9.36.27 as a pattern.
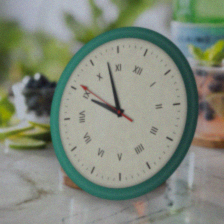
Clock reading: 8.52.46
